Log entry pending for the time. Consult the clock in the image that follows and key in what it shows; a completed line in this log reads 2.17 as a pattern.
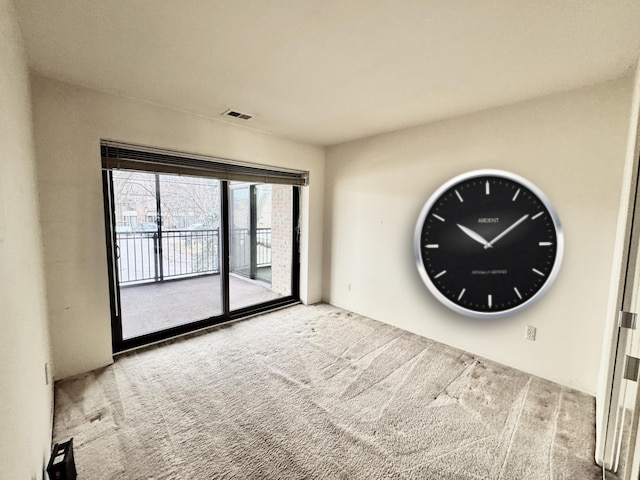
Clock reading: 10.09
